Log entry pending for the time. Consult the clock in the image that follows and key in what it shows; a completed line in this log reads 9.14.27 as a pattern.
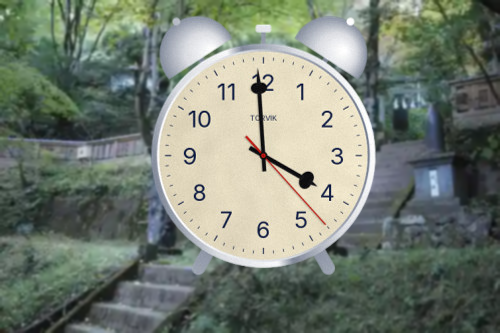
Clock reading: 3.59.23
